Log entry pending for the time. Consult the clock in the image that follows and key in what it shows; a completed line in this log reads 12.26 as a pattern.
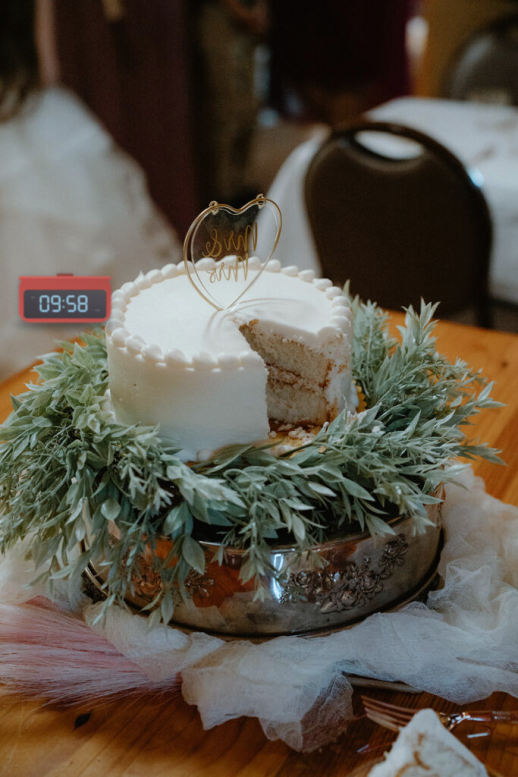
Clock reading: 9.58
